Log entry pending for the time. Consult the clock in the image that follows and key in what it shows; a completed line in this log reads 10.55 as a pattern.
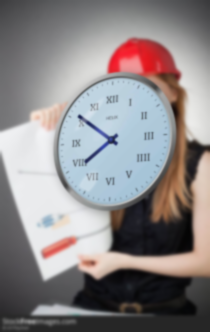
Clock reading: 7.51
